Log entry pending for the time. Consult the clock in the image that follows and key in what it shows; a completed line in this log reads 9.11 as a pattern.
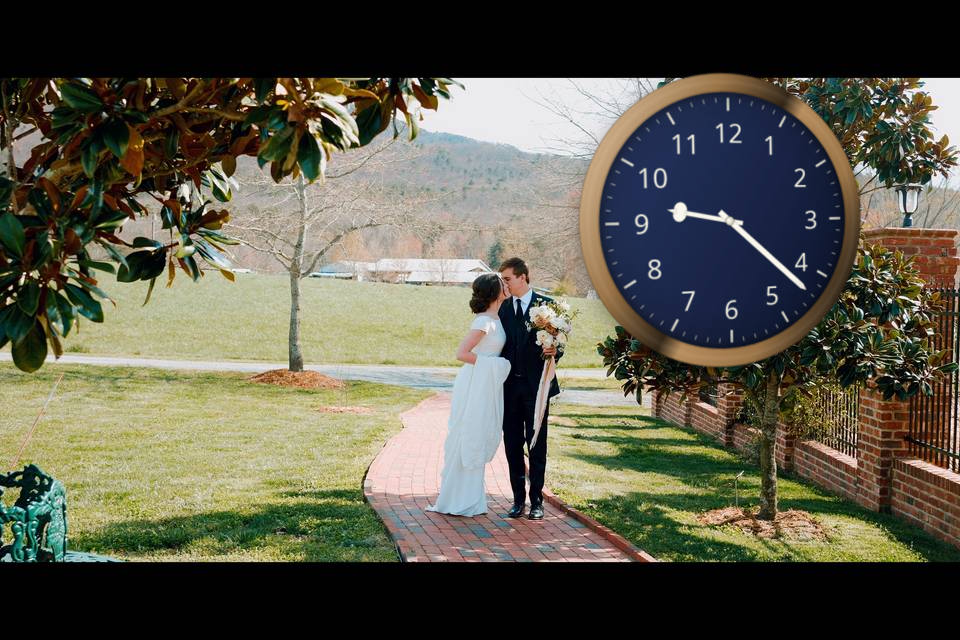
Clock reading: 9.22
